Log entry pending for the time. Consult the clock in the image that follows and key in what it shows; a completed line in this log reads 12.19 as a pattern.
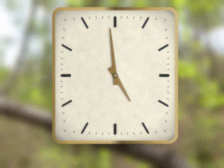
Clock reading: 4.59
